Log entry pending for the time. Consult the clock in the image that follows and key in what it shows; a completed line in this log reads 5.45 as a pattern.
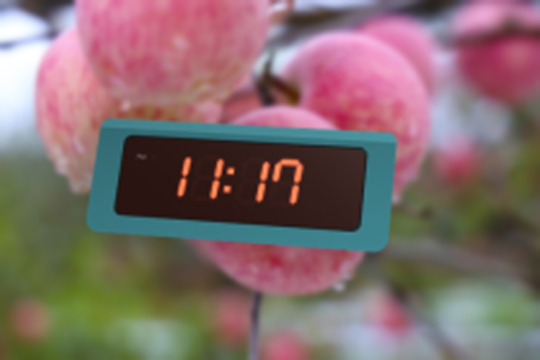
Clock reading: 11.17
